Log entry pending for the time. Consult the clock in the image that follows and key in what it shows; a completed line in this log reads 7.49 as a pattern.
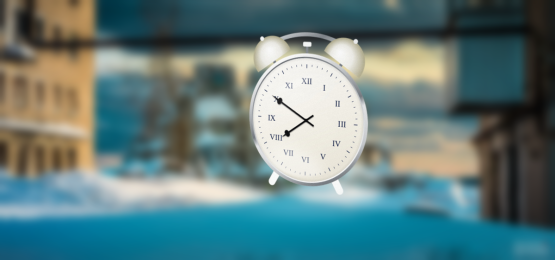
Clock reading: 7.50
